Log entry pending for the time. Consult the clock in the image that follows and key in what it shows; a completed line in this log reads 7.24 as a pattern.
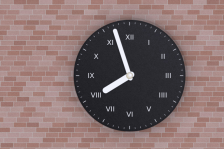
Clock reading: 7.57
